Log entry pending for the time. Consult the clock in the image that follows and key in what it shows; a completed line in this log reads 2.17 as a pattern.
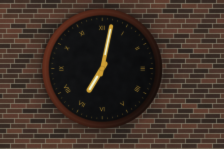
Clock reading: 7.02
